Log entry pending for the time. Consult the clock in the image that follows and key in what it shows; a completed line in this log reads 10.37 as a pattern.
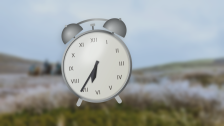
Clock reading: 6.36
